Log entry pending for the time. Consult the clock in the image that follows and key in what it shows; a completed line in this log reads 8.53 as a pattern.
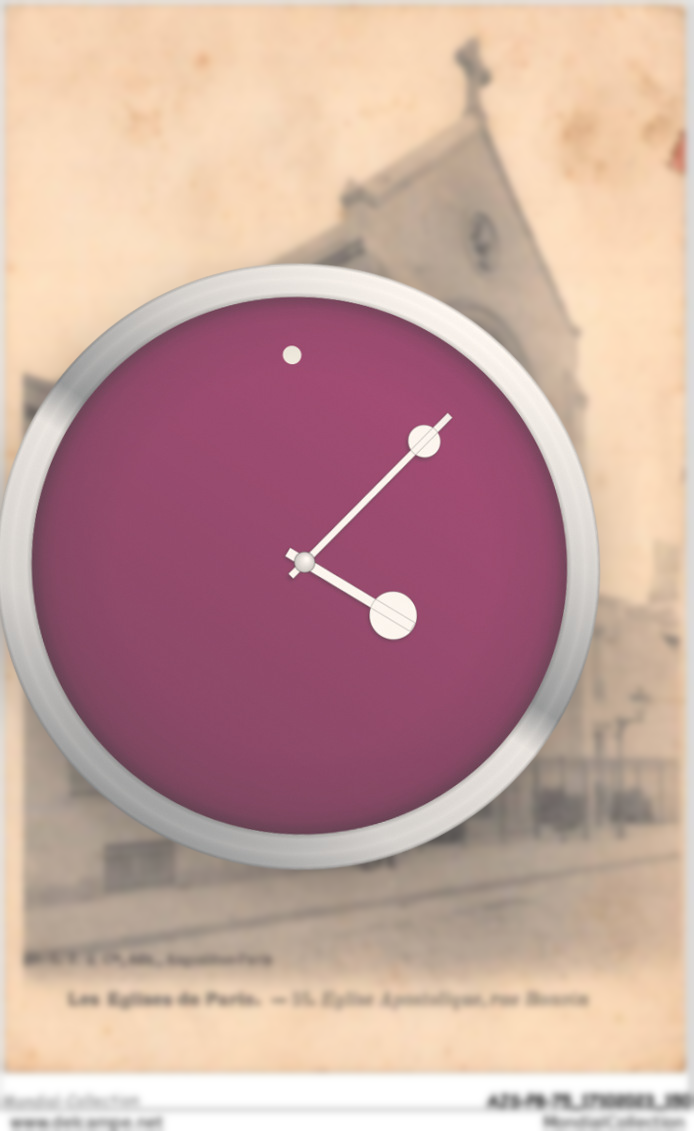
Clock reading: 4.08
